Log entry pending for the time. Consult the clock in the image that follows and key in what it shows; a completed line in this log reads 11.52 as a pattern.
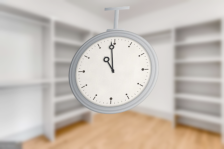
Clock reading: 10.59
